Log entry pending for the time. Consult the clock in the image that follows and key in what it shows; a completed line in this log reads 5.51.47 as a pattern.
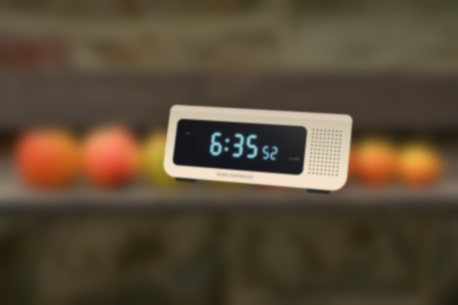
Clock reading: 6.35.52
